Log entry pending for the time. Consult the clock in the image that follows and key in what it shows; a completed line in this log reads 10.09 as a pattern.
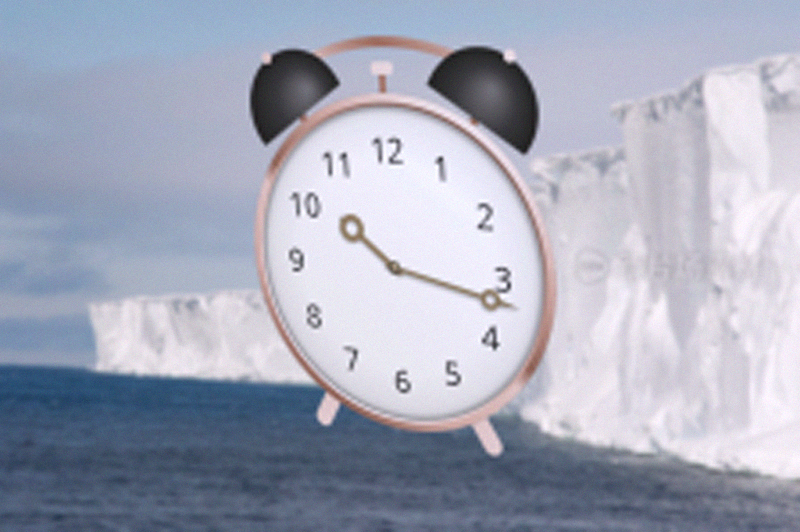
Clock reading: 10.17
